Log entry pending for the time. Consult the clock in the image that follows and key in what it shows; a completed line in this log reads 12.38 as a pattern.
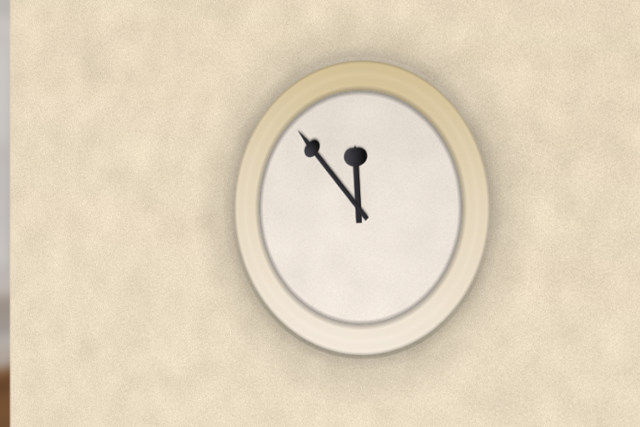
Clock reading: 11.53
